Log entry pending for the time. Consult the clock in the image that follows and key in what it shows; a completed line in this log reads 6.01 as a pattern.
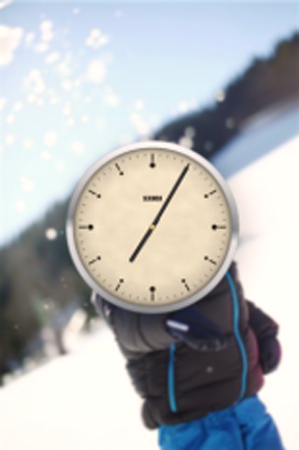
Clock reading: 7.05
